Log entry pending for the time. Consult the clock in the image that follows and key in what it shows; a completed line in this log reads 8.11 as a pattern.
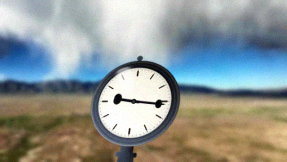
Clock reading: 9.16
